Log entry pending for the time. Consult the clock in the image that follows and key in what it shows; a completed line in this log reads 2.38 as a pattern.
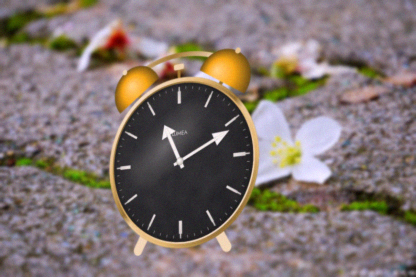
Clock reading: 11.11
